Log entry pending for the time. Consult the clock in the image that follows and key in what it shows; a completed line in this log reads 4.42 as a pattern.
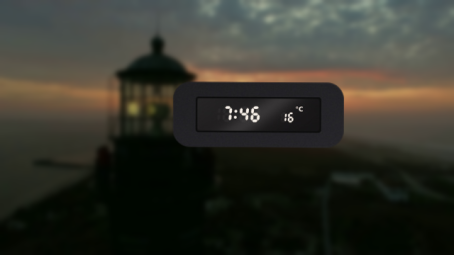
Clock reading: 7.46
